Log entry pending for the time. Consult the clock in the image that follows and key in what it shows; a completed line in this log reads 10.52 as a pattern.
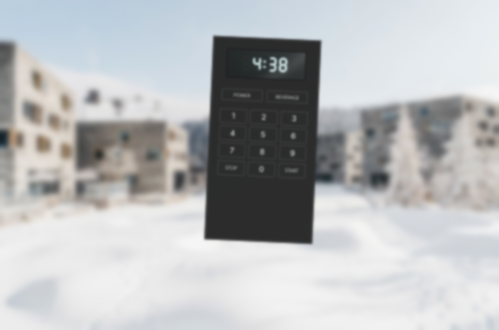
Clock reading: 4.38
